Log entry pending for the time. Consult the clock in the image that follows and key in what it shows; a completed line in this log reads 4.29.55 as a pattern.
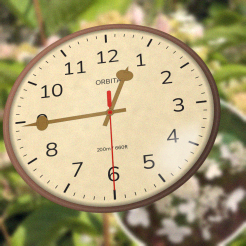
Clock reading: 12.44.30
